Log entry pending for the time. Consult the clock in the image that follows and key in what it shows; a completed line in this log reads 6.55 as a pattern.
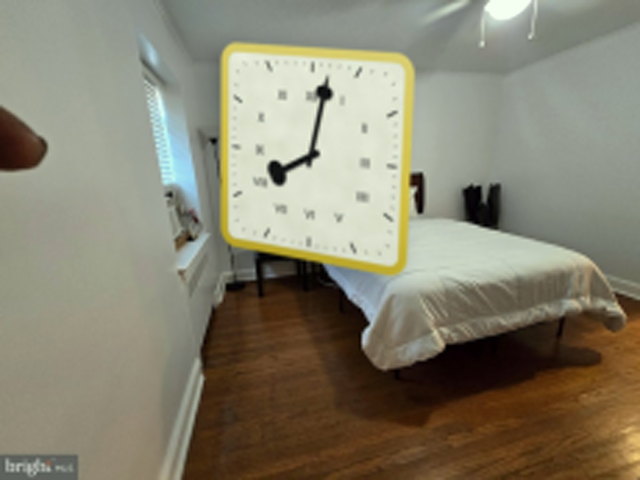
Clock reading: 8.02
